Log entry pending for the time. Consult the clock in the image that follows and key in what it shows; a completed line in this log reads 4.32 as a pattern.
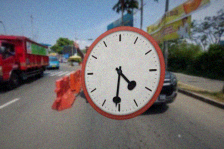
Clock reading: 4.31
